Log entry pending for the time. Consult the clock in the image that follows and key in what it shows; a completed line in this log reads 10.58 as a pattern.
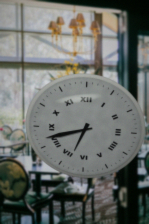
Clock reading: 6.42
